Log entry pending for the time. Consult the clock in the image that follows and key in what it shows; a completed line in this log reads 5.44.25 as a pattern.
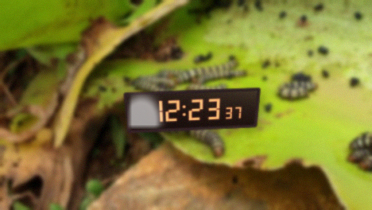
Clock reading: 12.23.37
